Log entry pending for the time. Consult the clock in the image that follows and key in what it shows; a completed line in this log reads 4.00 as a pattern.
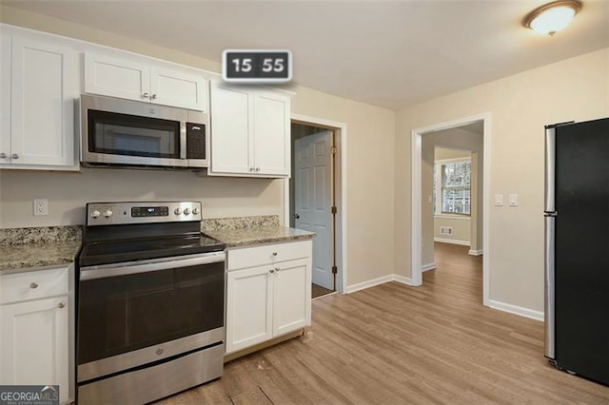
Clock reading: 15.55
